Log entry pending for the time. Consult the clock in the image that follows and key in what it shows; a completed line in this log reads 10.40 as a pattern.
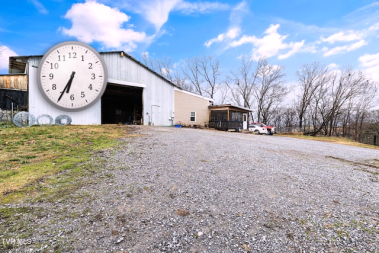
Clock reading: 6.35
